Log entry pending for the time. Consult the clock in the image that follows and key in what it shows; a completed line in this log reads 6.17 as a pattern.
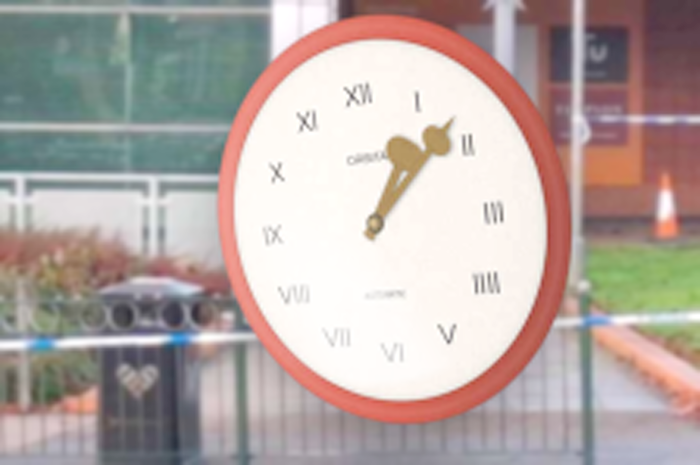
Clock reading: 1.08
